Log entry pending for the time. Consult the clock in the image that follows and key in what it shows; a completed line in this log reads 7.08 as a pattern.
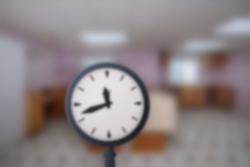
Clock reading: 11.42
